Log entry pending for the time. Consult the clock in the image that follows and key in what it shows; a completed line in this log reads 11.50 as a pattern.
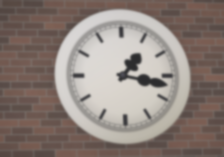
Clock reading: 1.17
